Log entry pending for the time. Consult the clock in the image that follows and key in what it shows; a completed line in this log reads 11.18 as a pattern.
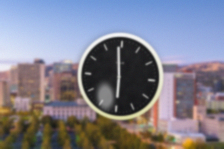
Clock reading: 5.59
